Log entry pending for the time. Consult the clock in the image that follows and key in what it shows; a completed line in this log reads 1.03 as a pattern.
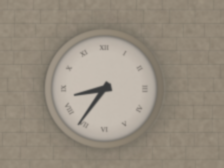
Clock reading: 8.36
